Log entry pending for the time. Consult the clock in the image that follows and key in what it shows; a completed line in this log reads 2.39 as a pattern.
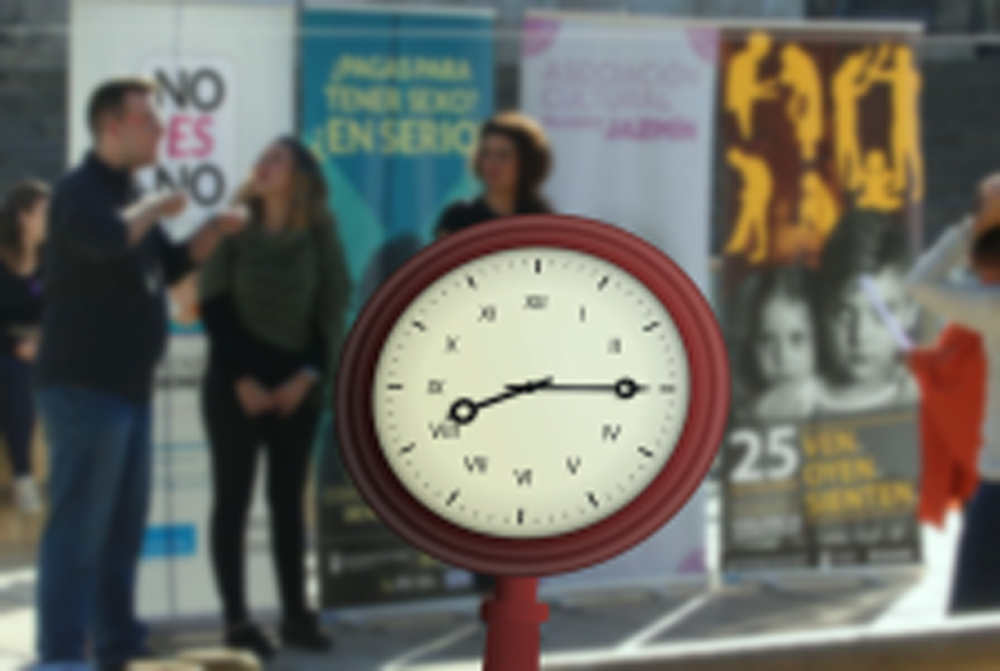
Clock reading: 8.15
